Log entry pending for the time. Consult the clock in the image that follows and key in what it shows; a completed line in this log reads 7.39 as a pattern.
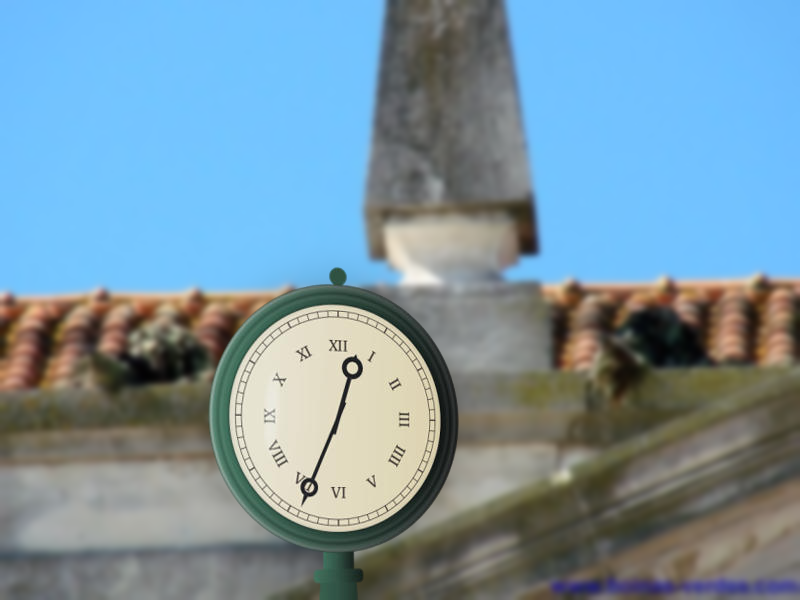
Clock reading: 12.34
